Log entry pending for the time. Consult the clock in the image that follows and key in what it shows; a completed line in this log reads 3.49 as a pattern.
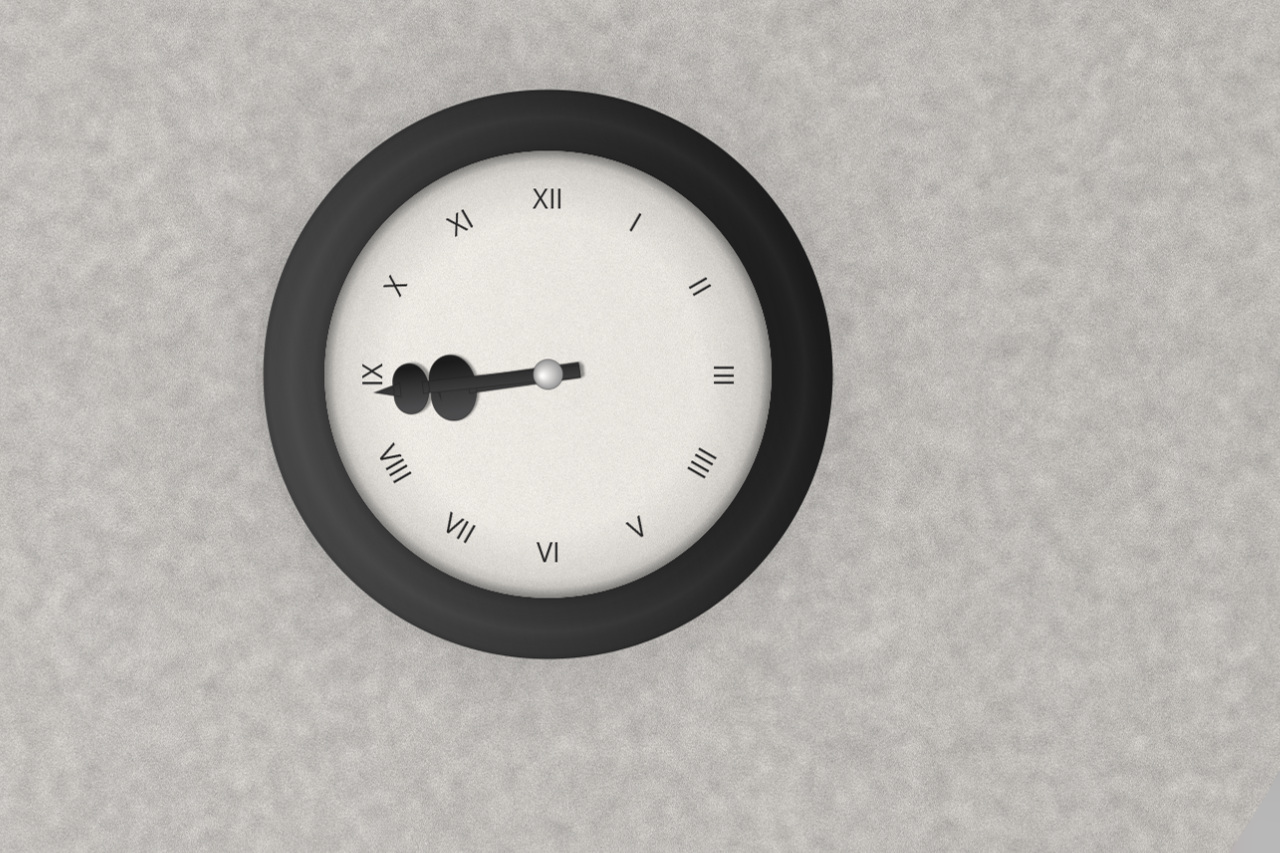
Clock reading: 8.44
